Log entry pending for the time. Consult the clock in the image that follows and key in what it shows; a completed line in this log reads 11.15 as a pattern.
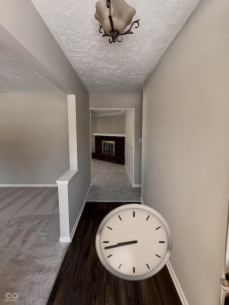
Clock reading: 8.43
